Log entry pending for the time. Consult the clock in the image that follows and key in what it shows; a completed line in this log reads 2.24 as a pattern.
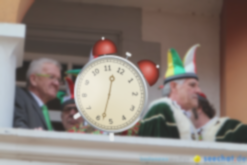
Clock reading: 11.28
